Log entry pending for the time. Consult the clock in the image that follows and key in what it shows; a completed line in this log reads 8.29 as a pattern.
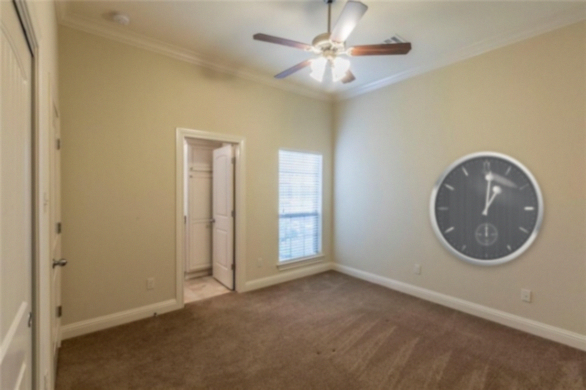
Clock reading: 1.01
